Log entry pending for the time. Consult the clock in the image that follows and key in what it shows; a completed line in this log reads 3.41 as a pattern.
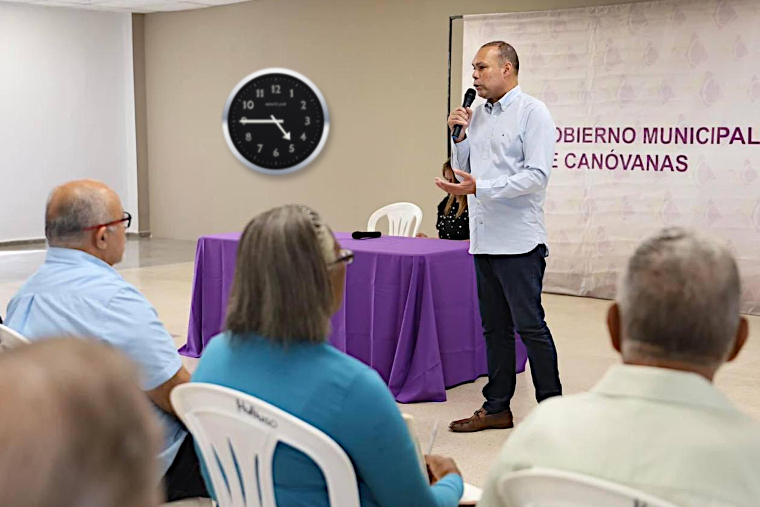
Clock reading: 4.45
